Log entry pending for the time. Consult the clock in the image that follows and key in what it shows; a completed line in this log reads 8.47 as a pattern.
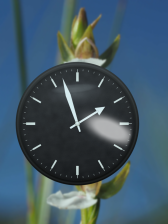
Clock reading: 1.57
